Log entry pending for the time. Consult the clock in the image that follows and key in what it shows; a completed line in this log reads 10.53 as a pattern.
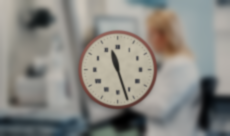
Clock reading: 11.27
